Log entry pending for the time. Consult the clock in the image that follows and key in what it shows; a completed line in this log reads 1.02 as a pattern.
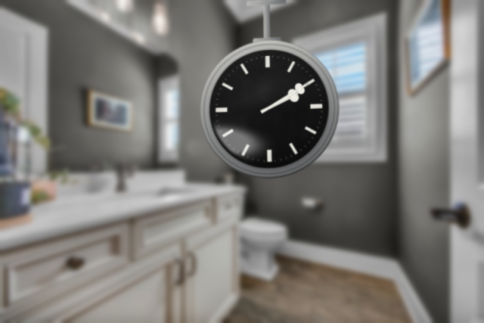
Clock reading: 2.10
